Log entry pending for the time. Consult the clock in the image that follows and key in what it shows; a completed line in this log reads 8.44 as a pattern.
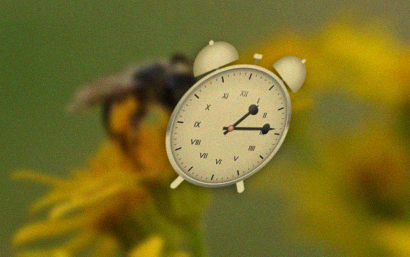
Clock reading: 1.14
